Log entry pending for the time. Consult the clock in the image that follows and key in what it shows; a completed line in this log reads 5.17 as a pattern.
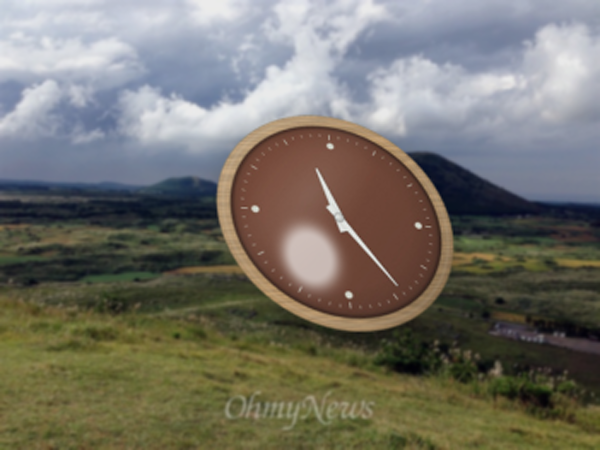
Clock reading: 11.24
